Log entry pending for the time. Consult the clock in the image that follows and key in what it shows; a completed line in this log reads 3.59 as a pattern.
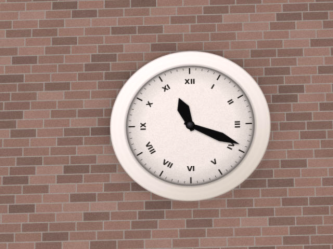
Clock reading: 11.19
